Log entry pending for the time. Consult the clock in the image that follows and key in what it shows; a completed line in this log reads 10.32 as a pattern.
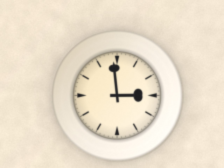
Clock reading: 2.59
